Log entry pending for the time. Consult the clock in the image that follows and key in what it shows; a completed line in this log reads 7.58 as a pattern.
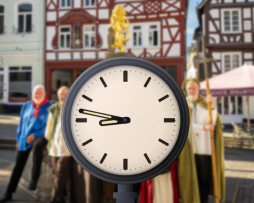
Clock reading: 8.47
